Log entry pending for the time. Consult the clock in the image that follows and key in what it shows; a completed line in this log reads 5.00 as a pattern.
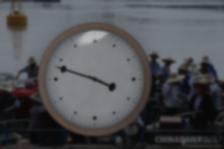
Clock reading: 3.48
